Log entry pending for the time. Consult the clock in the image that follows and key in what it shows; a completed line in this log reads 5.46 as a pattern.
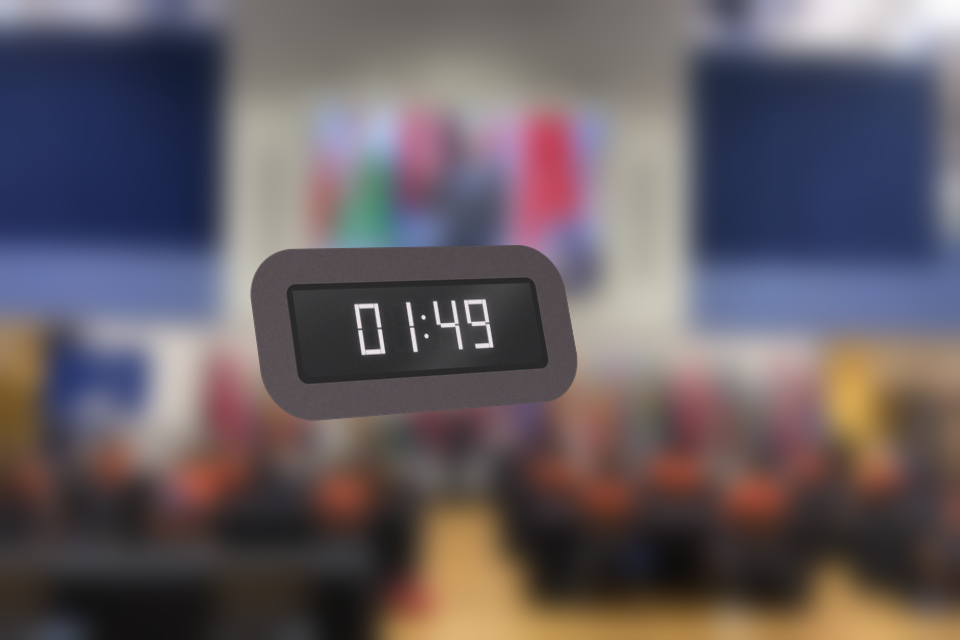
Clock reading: 1.49
